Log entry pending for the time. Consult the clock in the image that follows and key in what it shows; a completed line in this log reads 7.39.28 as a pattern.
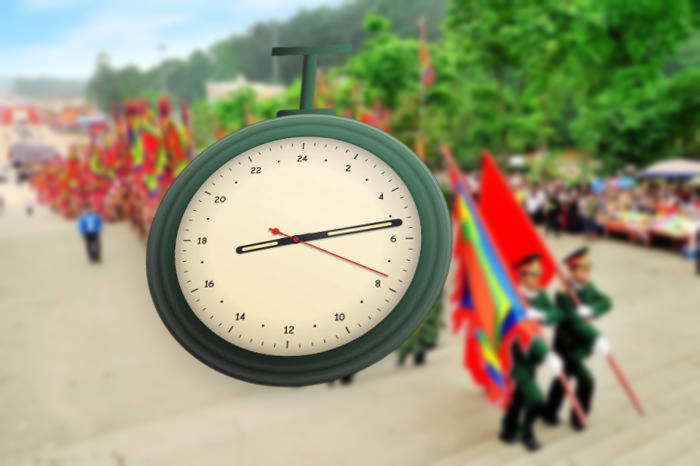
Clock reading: 17.13.19
